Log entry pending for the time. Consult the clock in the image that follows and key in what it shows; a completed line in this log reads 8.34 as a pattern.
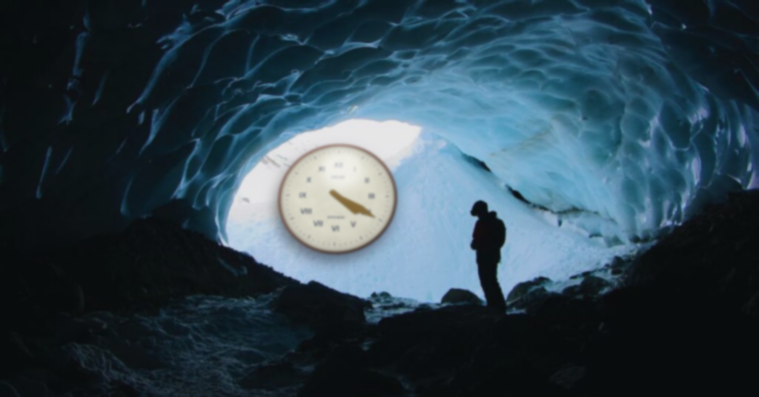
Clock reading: 4.20
